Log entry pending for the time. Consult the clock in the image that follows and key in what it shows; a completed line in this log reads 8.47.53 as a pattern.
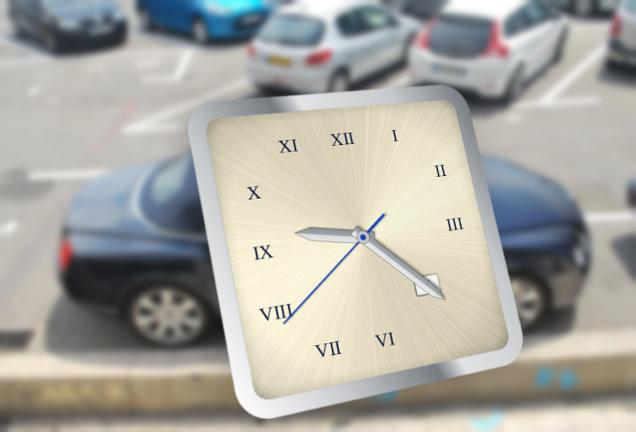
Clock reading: 9.22.39
